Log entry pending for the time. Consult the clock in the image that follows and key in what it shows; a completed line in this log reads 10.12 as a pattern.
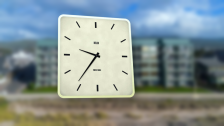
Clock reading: 9.36
